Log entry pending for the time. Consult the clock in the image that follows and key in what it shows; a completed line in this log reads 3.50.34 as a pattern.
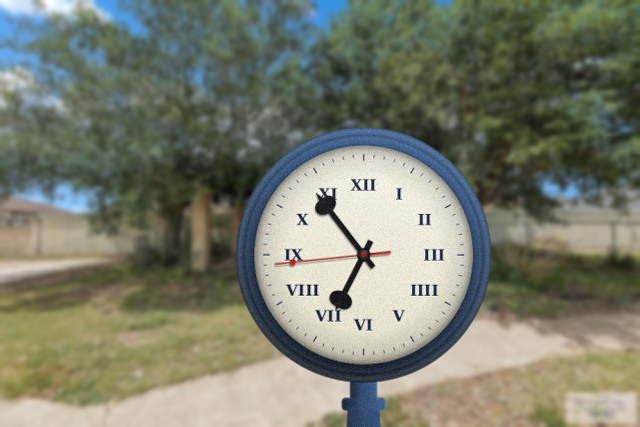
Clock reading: 6.53.44
